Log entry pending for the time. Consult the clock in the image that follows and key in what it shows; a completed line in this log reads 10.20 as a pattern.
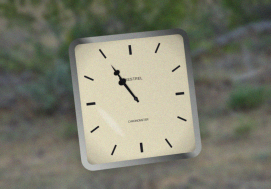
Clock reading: 10.55
